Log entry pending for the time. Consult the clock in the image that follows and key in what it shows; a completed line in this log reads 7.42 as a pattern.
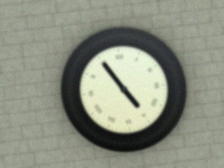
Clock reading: 4.55
